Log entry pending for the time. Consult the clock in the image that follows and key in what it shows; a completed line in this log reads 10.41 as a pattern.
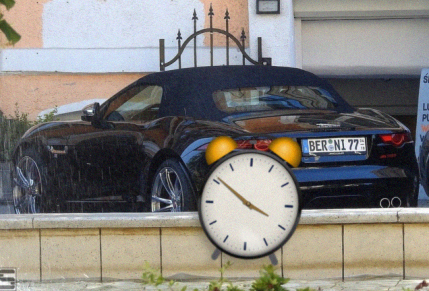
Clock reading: 3.51
